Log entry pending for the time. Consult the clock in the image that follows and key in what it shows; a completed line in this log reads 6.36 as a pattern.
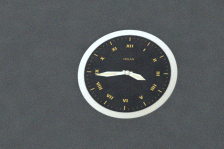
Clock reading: 3.44
